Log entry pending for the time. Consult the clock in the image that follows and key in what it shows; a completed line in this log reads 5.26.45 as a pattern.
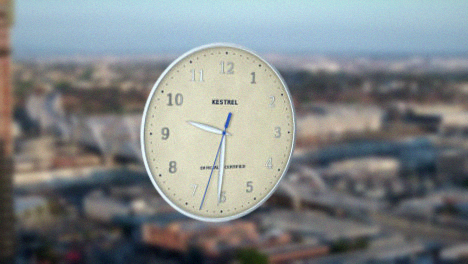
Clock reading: 9.30.33
